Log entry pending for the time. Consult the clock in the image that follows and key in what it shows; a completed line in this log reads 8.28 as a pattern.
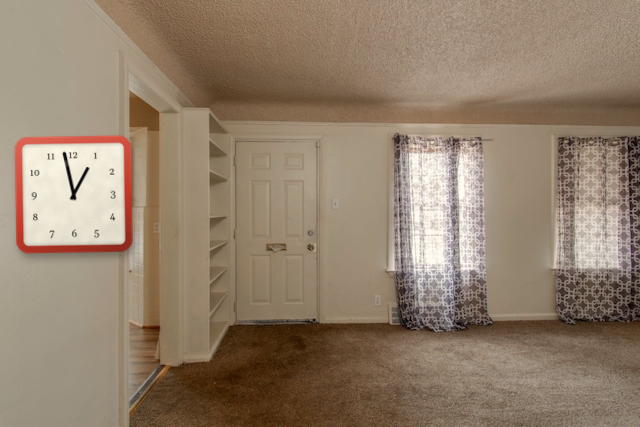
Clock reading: 12.58
